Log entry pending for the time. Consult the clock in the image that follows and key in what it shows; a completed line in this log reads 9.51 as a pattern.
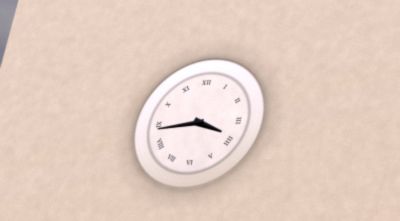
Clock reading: 3.44
